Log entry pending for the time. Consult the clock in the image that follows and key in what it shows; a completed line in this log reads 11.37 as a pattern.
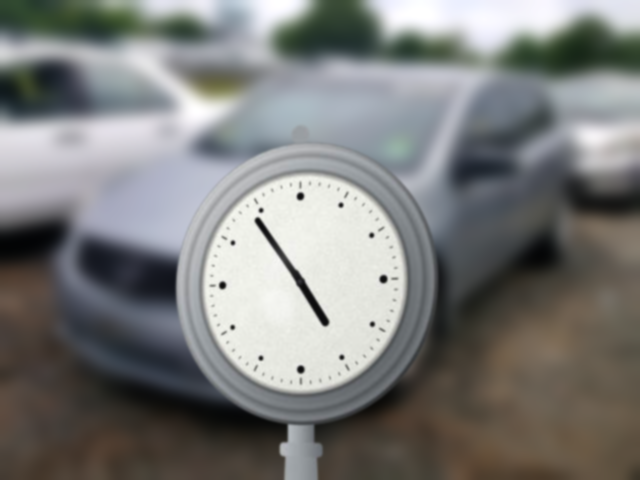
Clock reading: 4.54
